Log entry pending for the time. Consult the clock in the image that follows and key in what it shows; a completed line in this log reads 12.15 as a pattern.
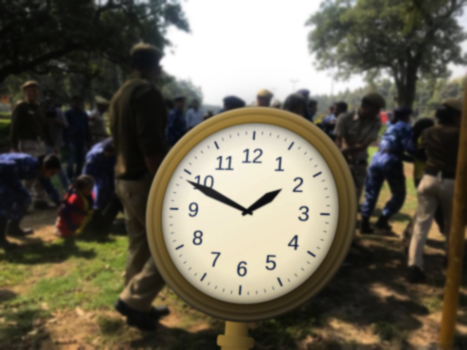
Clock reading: 1.49
